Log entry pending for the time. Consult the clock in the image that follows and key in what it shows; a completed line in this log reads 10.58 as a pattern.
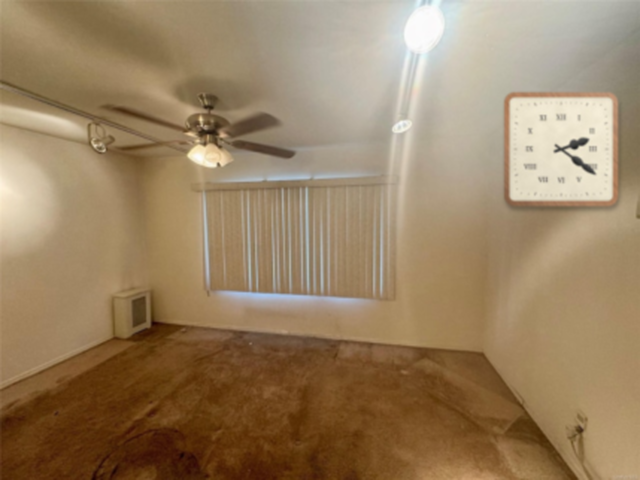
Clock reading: 2.21
